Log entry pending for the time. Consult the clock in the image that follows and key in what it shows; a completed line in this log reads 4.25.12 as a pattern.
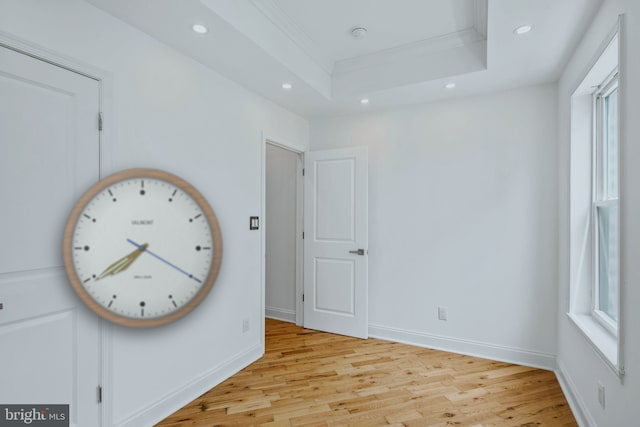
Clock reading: 7.39.20
